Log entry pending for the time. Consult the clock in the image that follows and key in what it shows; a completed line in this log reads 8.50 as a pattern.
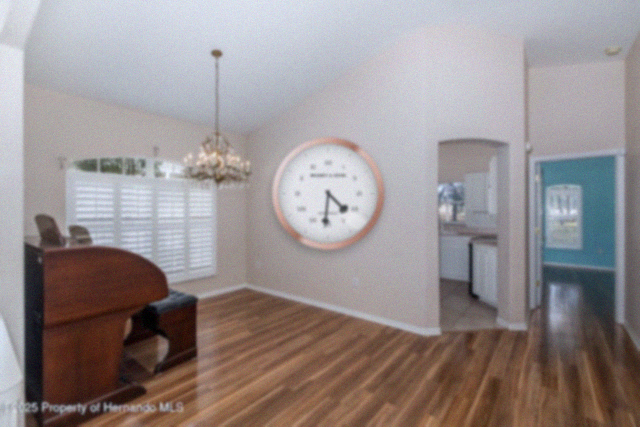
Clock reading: 4.31
